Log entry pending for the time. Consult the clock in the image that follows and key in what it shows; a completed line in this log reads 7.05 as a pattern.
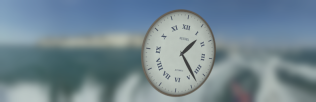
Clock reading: 1.23
